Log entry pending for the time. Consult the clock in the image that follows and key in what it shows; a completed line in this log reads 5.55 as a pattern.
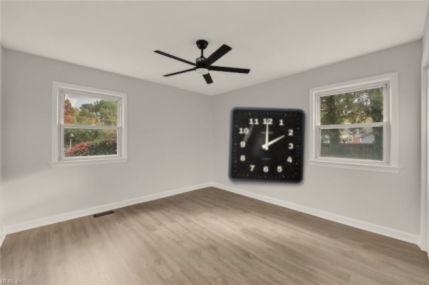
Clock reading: 2.00
